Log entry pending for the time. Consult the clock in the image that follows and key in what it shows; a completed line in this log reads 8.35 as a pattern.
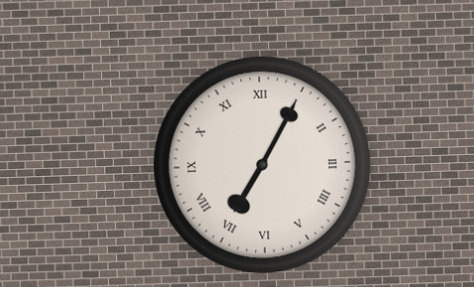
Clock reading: 7.05
